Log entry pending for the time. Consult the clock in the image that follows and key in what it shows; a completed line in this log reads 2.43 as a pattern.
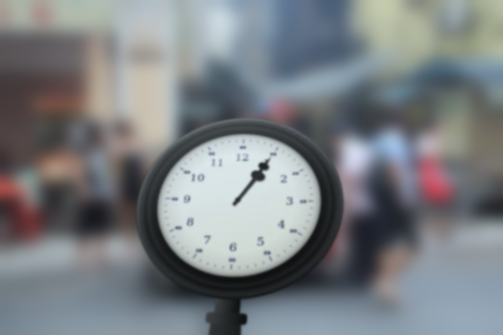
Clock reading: 1.05
